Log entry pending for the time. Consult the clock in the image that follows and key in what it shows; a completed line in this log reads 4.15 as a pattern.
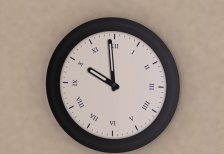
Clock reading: 9.59
